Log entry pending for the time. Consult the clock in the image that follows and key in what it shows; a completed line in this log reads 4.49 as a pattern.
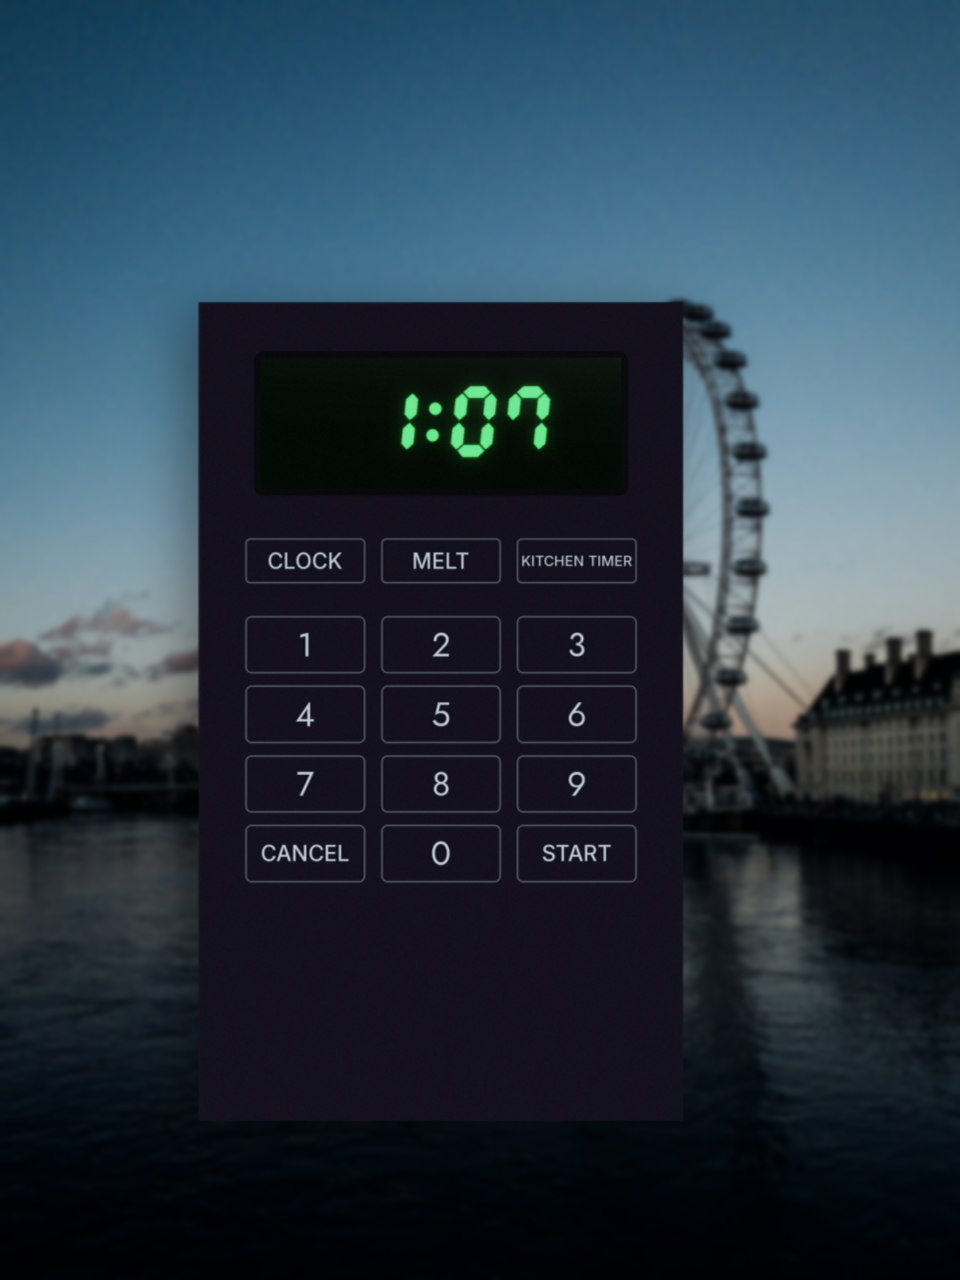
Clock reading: 1.07
